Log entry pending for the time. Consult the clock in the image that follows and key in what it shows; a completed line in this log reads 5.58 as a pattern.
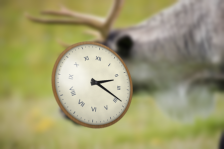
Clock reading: 2.19
